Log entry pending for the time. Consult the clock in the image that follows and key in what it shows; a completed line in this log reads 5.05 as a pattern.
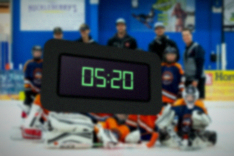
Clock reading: 5.20
